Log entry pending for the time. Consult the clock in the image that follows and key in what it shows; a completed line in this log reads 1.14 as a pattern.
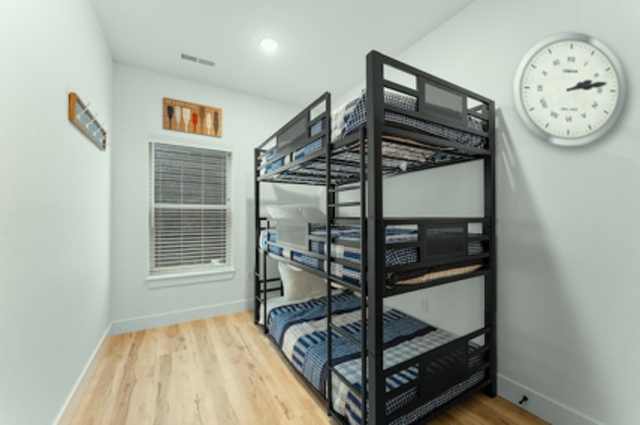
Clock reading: 2.13
